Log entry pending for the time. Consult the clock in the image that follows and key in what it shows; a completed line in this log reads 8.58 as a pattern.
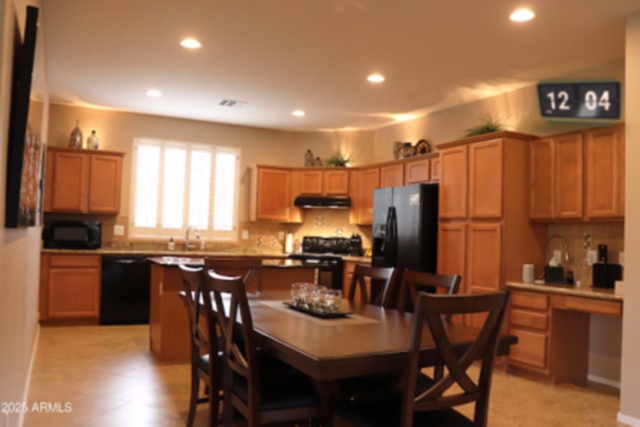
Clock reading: 12.04
